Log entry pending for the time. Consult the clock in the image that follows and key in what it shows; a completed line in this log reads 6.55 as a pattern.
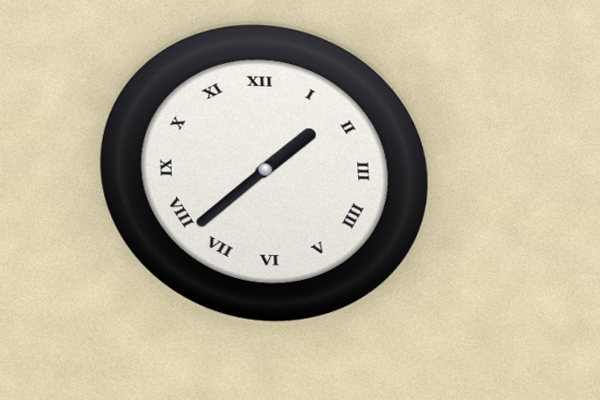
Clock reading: 1.38
